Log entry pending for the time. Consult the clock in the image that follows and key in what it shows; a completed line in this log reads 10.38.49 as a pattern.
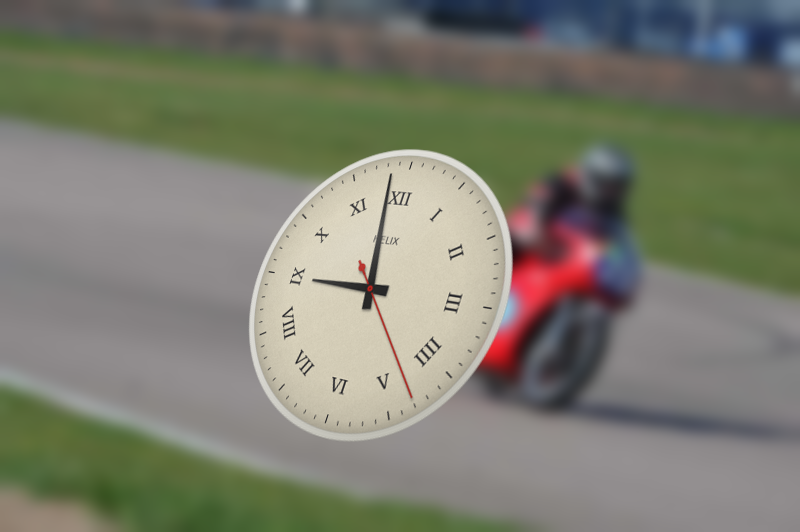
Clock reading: 8.58.23
